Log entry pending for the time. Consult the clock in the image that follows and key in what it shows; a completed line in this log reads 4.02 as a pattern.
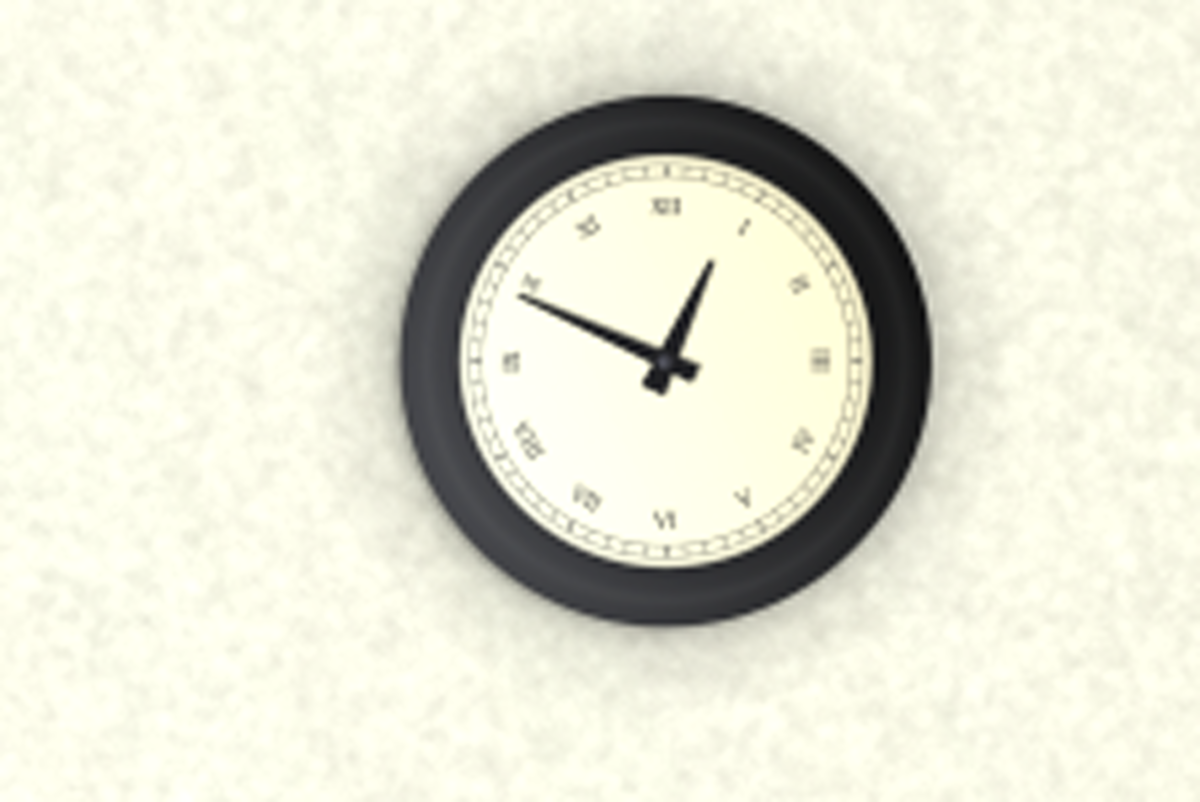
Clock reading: 12.49
